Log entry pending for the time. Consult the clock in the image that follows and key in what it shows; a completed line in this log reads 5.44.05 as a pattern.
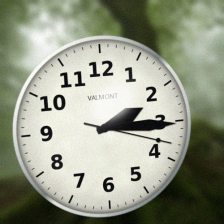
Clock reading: 2.15.18
